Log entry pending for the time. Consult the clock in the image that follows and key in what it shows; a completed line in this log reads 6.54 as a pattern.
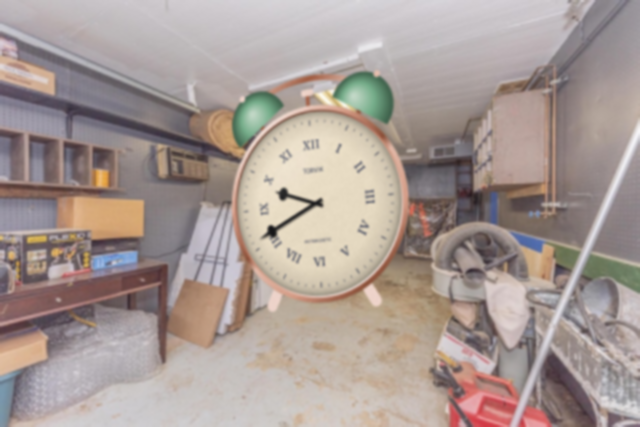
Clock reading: 9.41
